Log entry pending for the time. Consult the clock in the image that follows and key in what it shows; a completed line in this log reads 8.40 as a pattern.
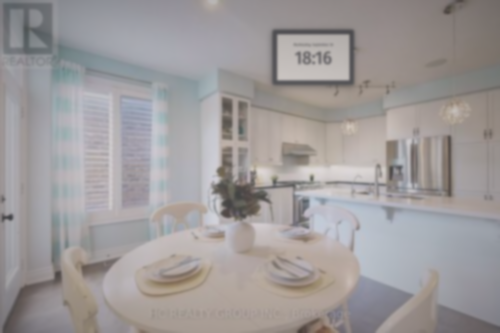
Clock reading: 18.16
